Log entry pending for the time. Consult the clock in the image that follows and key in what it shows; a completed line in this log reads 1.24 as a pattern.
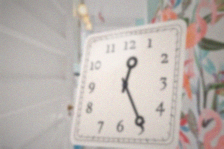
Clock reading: 12.25
